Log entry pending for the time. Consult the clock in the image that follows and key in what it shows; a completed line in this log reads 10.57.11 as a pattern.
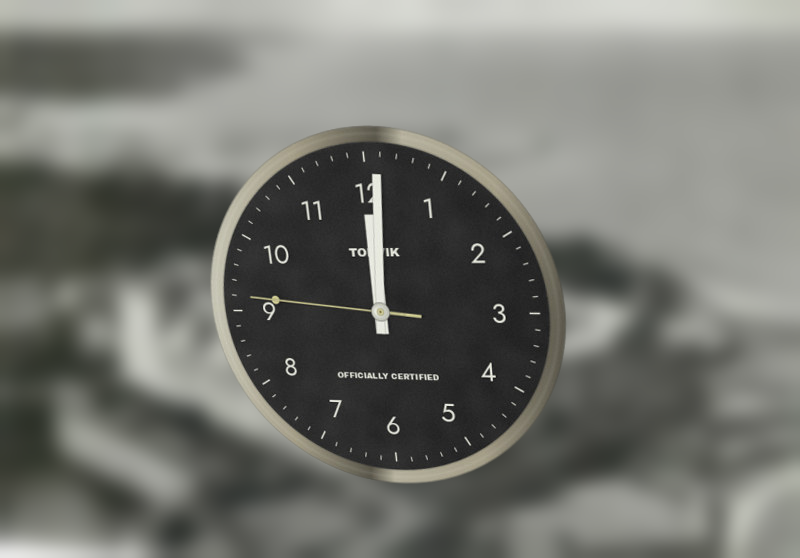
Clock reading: 12.00.46
